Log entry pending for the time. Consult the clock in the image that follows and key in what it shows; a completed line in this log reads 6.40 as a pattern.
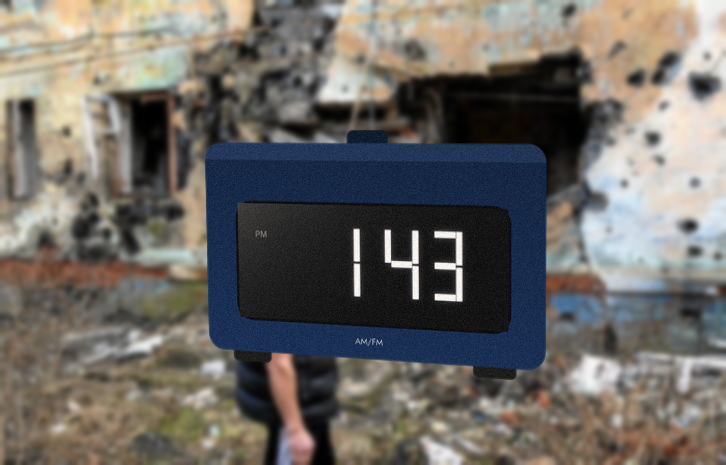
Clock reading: 1.43
